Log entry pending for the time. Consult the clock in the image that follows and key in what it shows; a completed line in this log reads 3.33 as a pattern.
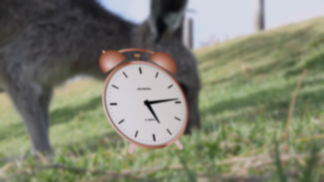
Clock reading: 5.14
